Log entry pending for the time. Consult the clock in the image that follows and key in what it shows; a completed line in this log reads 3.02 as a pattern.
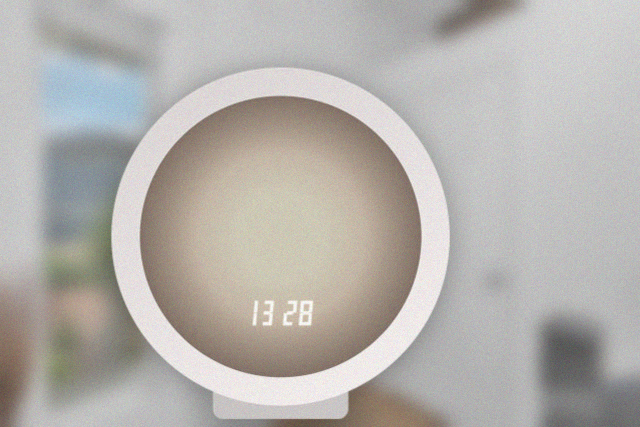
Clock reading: 13.28
